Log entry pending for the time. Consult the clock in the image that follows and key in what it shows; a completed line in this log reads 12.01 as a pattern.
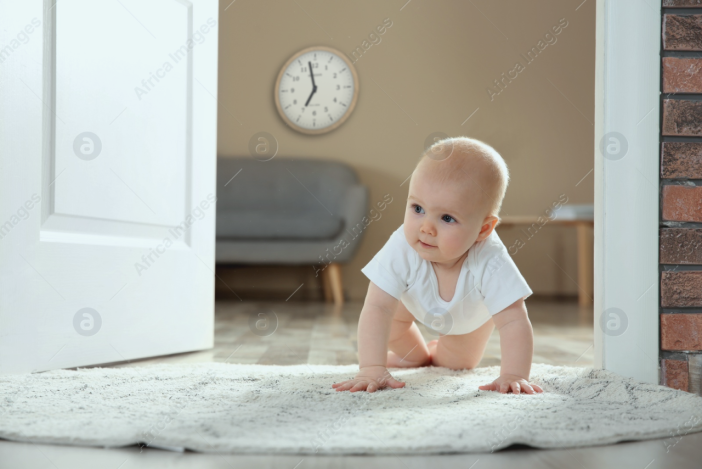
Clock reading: 6.58
